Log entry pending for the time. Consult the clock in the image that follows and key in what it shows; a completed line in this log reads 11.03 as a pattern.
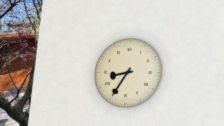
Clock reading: 8.35
